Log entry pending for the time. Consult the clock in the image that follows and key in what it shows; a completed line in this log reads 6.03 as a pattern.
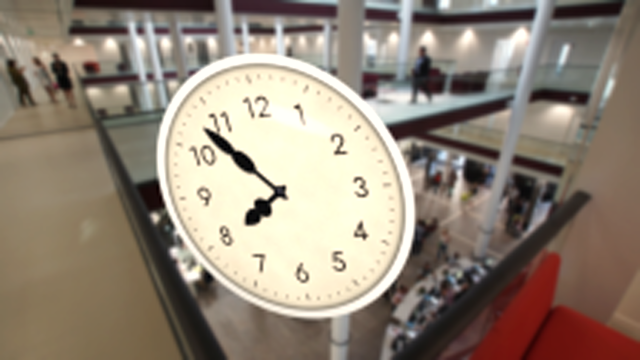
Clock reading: 7.53
